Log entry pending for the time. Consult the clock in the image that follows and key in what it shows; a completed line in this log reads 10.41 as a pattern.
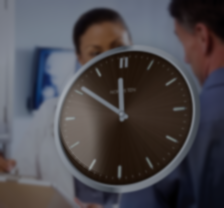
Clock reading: 11.51
